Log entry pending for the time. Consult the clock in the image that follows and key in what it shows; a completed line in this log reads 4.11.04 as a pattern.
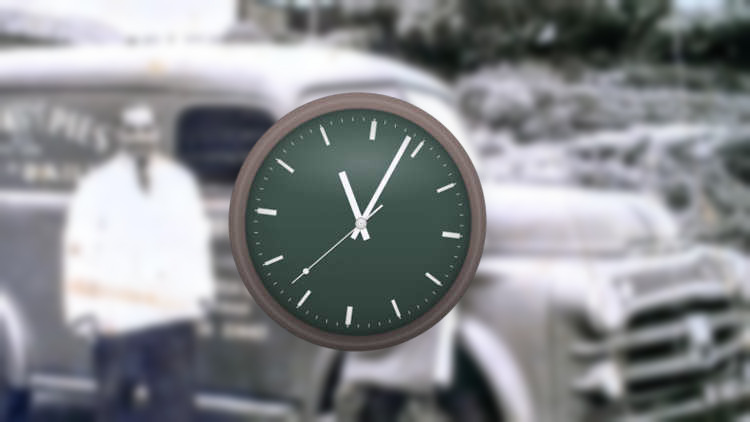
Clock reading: 11.03.37
